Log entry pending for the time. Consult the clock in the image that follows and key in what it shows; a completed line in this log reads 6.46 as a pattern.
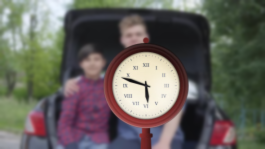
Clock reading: 5.48
